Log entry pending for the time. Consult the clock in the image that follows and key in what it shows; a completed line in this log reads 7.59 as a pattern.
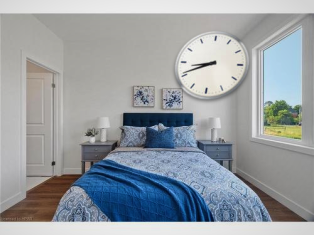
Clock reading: 8.41
